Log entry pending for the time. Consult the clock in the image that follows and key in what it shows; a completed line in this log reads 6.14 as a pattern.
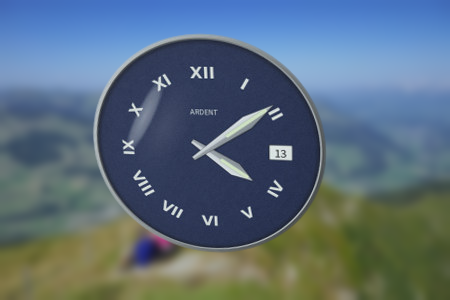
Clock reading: 4.09
